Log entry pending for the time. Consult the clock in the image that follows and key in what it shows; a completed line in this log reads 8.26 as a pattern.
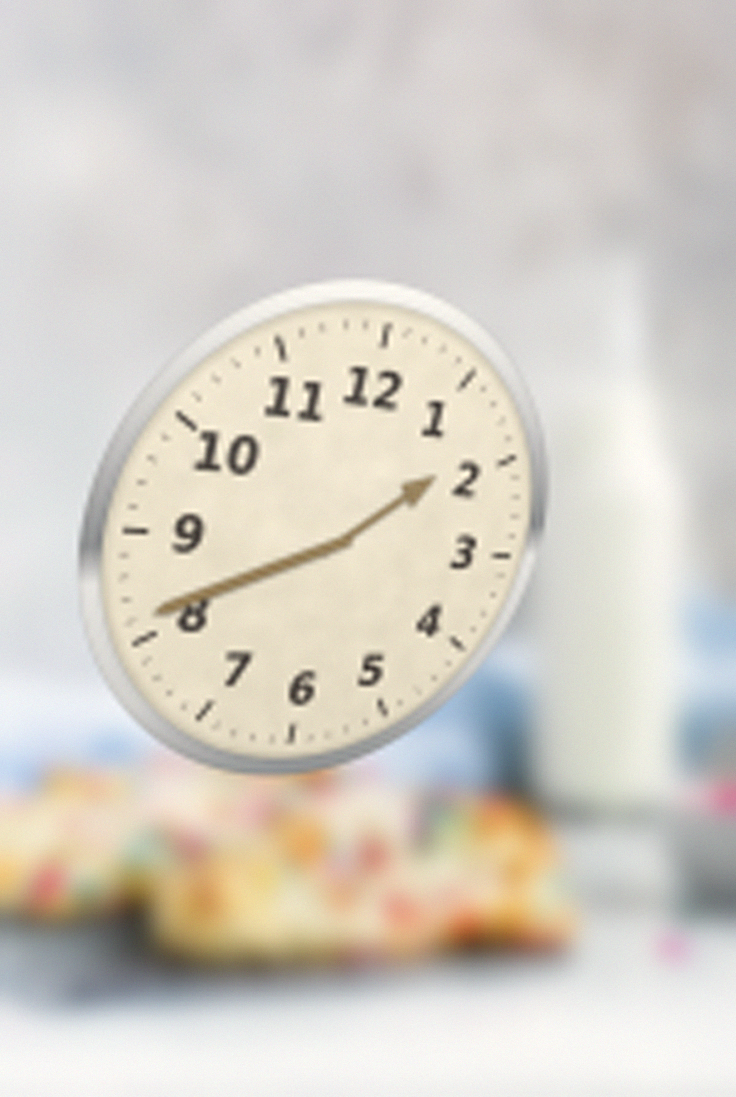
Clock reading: 1.41
